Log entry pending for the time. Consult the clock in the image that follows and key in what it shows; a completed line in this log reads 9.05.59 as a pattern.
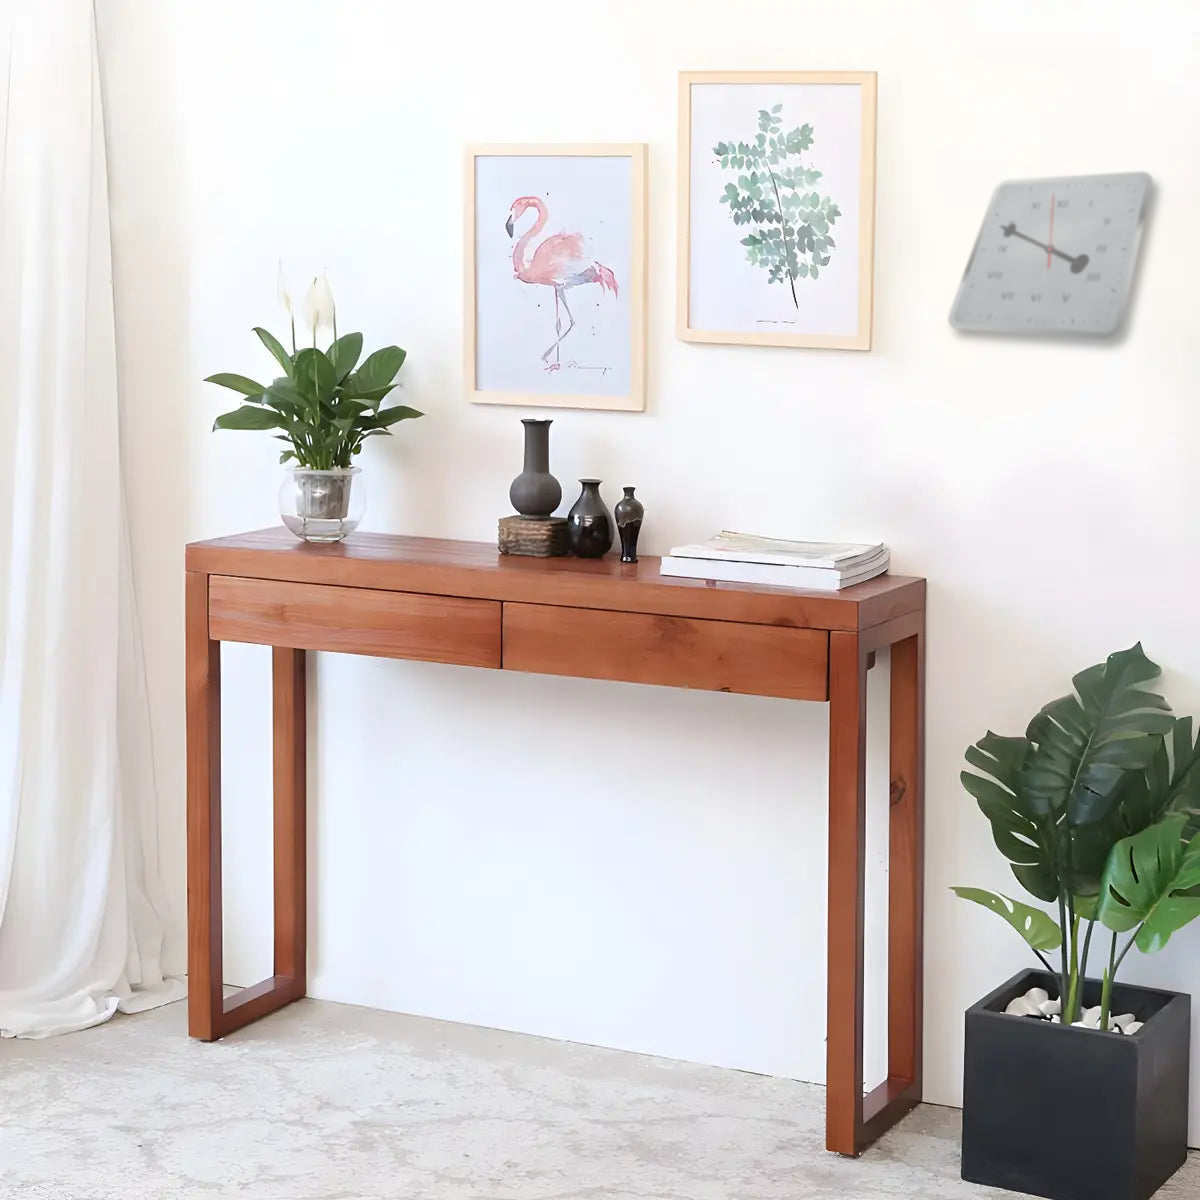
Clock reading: 3.48.58
